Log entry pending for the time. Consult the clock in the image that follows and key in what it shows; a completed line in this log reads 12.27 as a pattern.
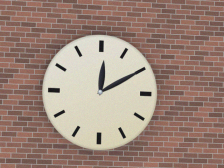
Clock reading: 12.10
